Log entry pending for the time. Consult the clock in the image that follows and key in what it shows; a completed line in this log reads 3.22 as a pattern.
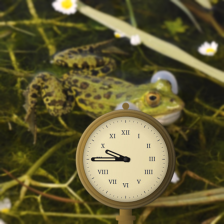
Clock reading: 9.45
